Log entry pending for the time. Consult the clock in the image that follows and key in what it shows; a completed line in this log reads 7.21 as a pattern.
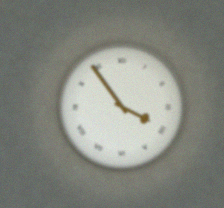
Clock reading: 3.54
